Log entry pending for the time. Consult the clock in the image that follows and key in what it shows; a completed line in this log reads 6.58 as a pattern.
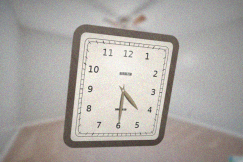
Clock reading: 4.30
